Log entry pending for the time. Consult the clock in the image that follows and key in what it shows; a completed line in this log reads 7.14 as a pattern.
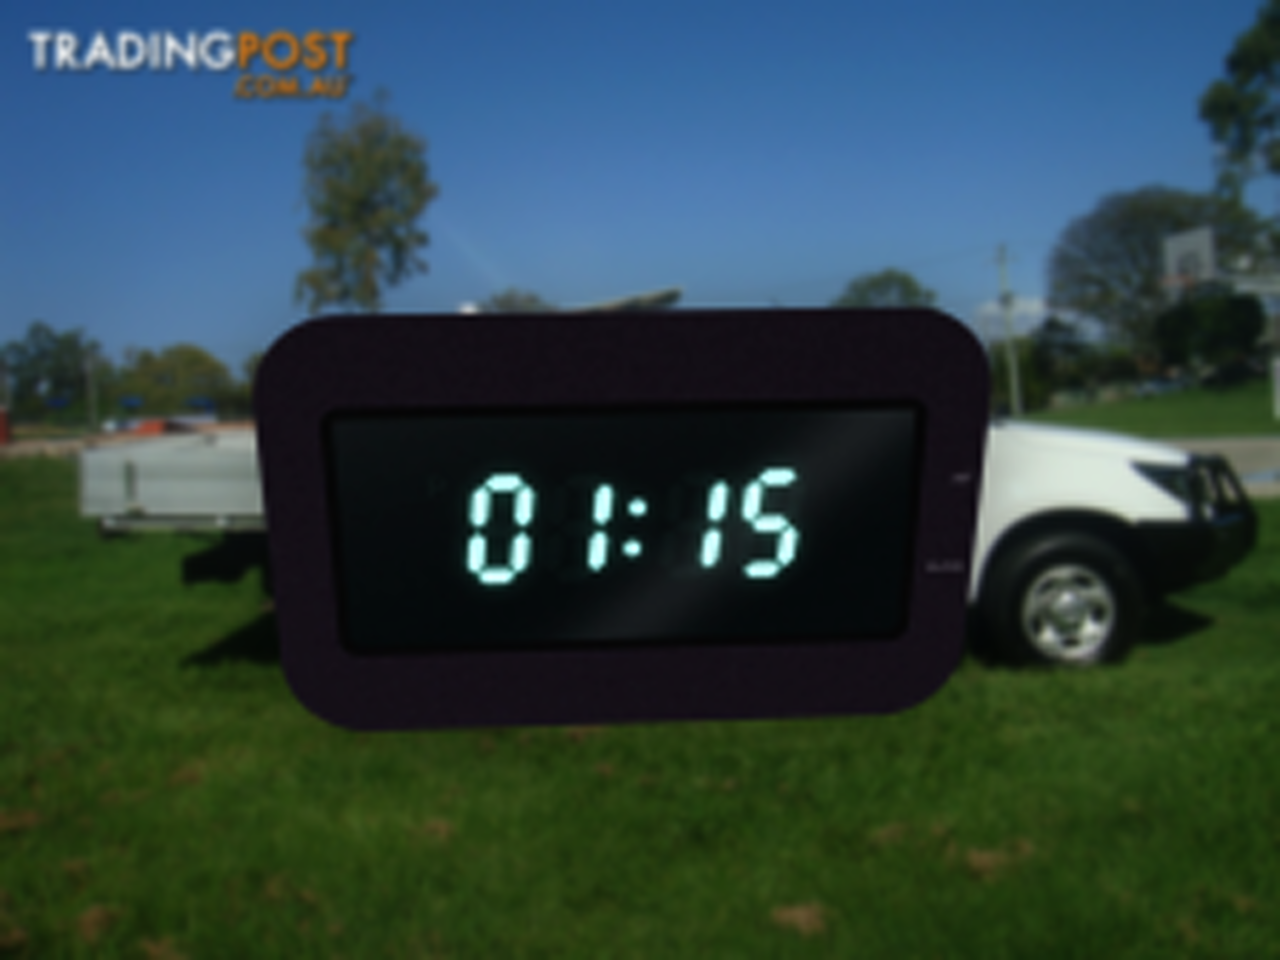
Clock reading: 1.15
